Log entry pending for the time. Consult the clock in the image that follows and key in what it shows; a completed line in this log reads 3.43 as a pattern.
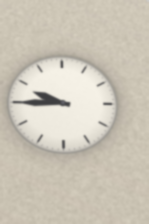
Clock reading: 9.45
